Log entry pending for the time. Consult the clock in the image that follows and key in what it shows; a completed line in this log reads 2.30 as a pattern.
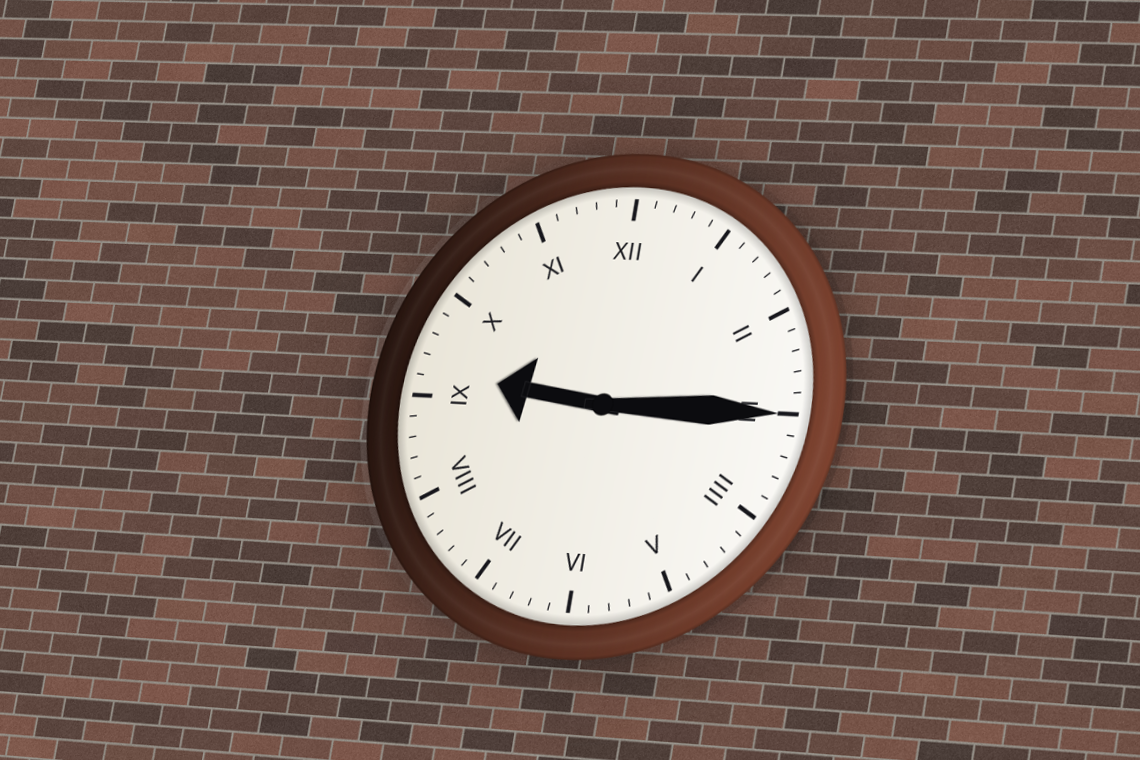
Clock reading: 9.15
